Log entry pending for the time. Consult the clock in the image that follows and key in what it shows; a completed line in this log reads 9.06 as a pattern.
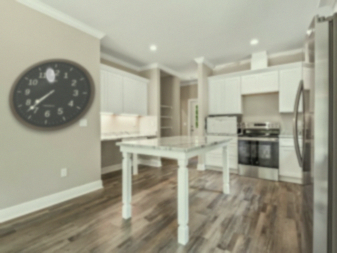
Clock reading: 7.37
